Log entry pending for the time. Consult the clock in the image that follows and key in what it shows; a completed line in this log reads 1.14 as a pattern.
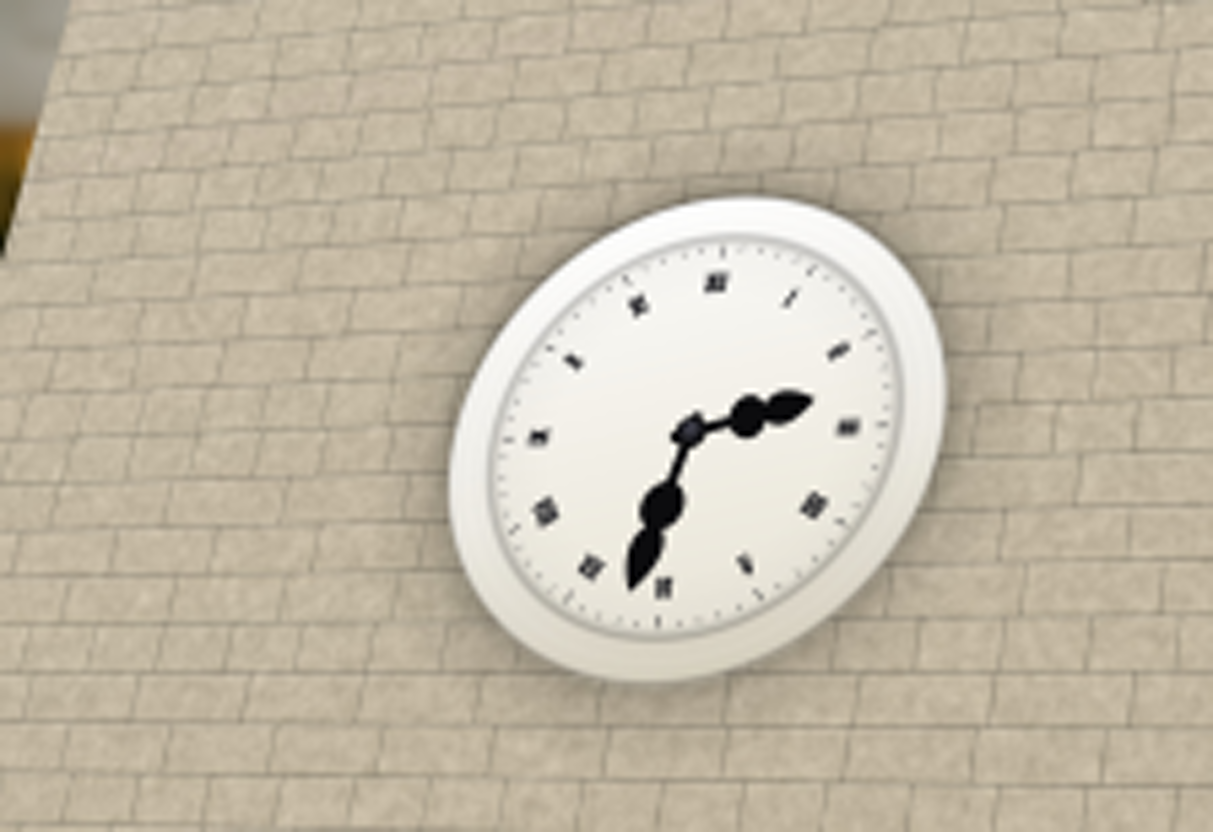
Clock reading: 2.32
